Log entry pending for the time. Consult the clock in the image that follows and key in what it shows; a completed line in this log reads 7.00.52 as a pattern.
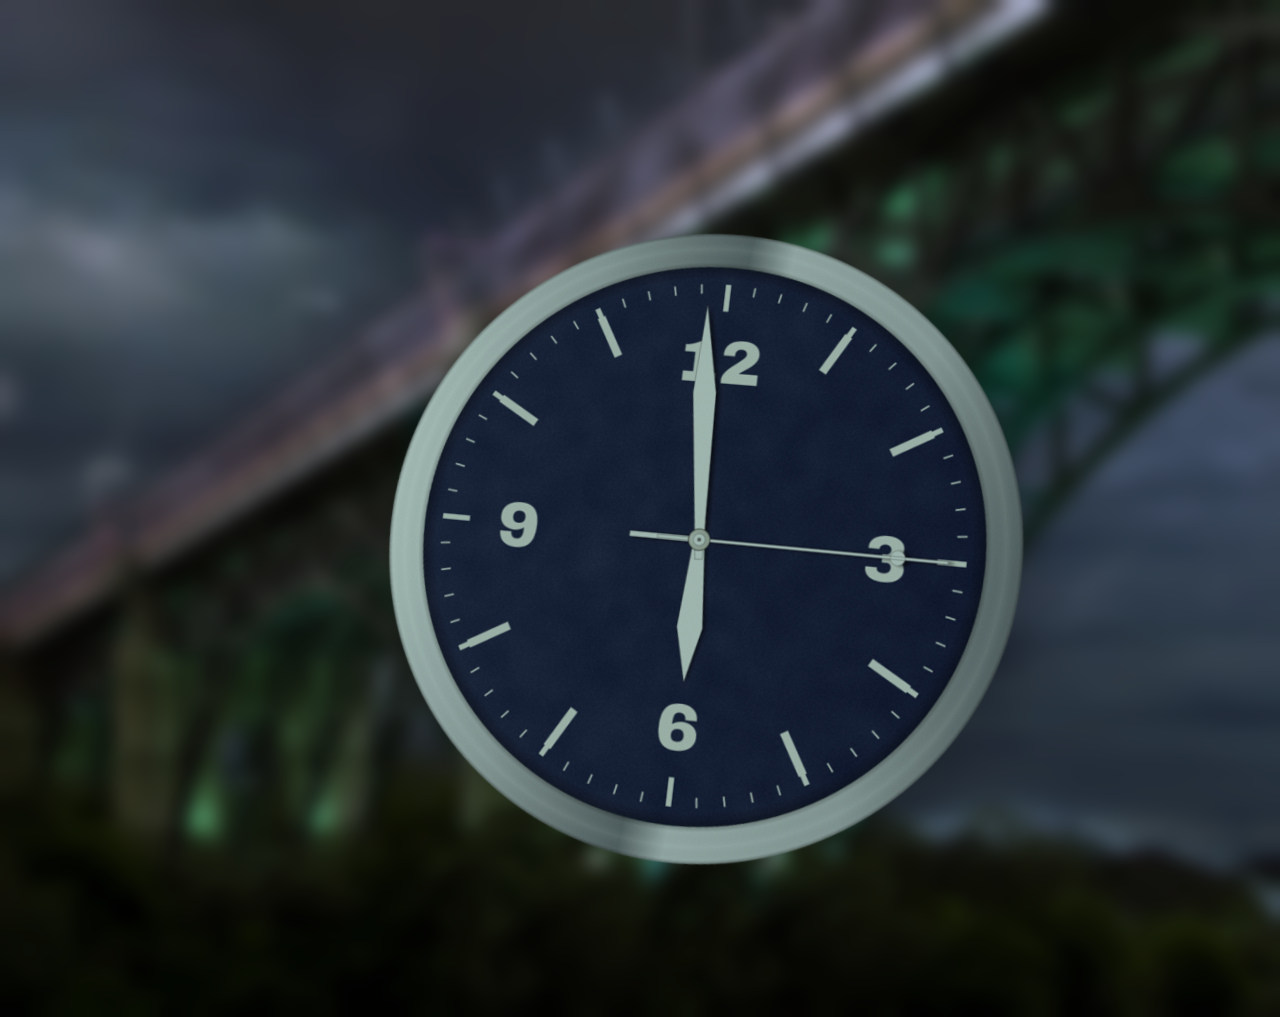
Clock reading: 5.59.15
